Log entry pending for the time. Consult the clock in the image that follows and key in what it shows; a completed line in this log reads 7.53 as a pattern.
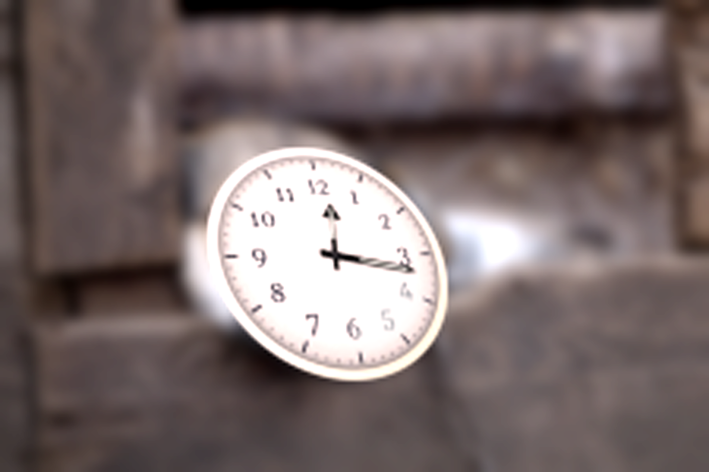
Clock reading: 12.17
